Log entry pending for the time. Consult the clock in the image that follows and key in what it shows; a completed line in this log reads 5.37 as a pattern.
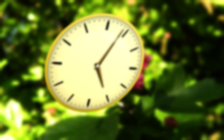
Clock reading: 5.04
